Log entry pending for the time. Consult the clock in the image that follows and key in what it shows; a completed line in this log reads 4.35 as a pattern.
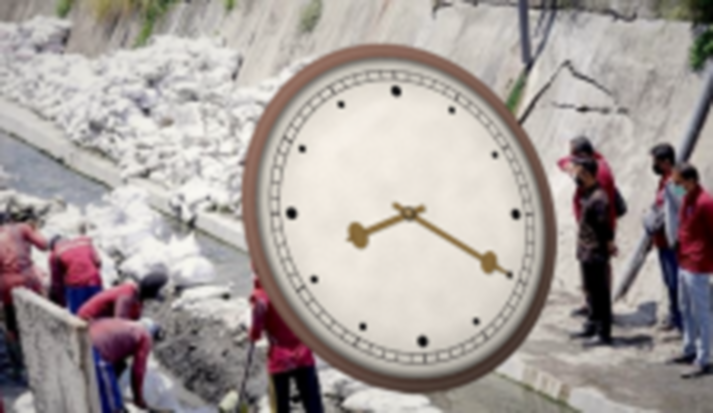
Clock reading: 8.20
